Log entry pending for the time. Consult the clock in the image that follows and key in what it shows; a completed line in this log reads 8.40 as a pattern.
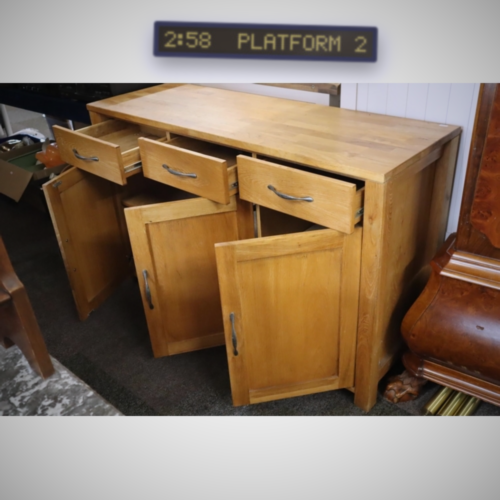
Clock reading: 2.58
